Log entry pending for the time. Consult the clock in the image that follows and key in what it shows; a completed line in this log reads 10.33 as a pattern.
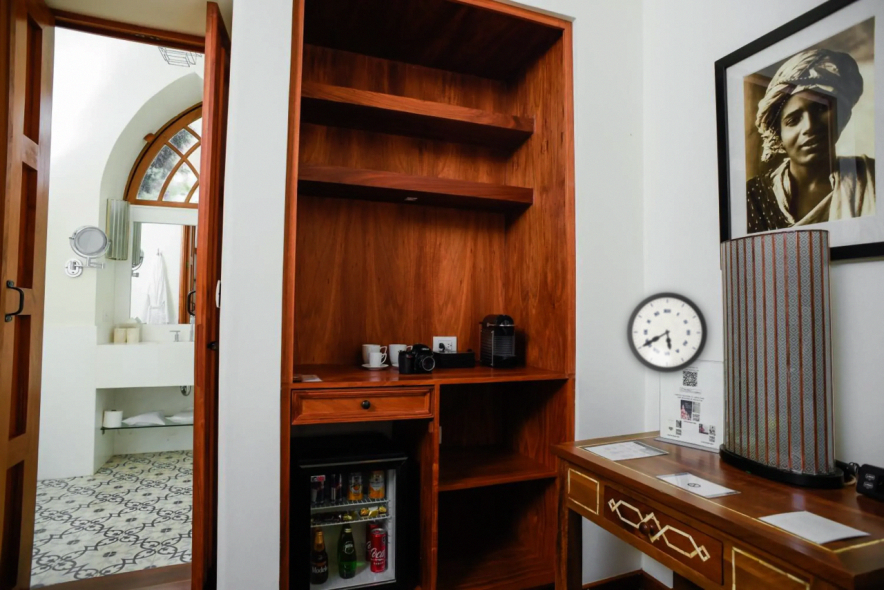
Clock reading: 5.40
